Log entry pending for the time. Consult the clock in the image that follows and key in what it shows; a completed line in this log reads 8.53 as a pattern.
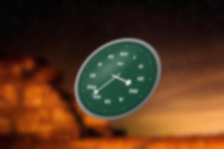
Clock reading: 3.37
